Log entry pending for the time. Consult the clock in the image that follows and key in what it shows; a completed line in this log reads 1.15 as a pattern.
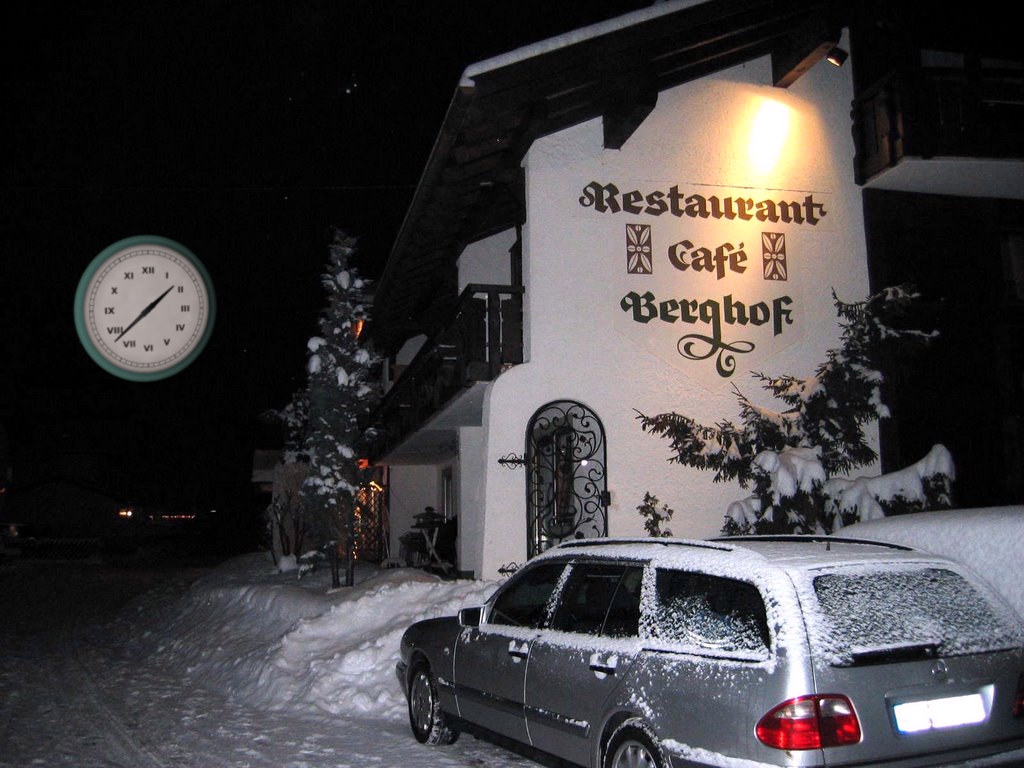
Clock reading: 1.38
